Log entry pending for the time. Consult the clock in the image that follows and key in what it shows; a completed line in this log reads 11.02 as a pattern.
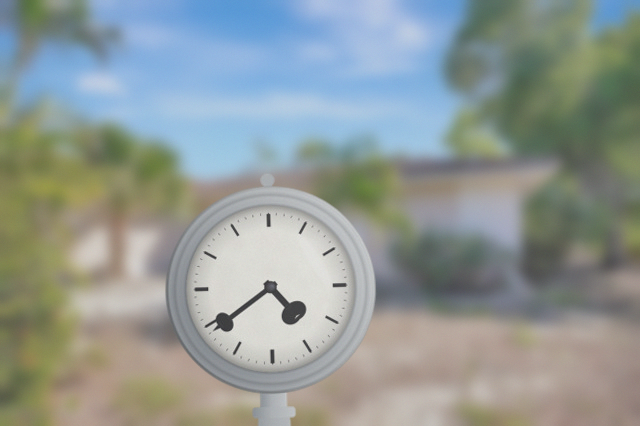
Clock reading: 4.39
